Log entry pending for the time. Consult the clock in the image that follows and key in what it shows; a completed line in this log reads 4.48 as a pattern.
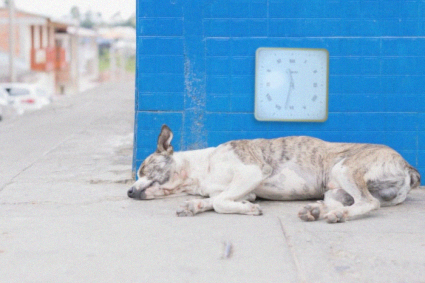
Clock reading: 11.32
